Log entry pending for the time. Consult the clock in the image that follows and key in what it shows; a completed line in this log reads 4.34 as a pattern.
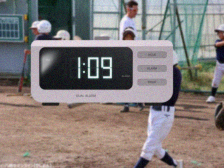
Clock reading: 1.09
